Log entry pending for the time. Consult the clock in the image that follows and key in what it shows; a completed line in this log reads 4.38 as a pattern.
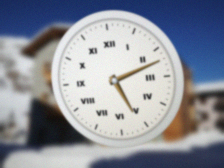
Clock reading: 5.12
